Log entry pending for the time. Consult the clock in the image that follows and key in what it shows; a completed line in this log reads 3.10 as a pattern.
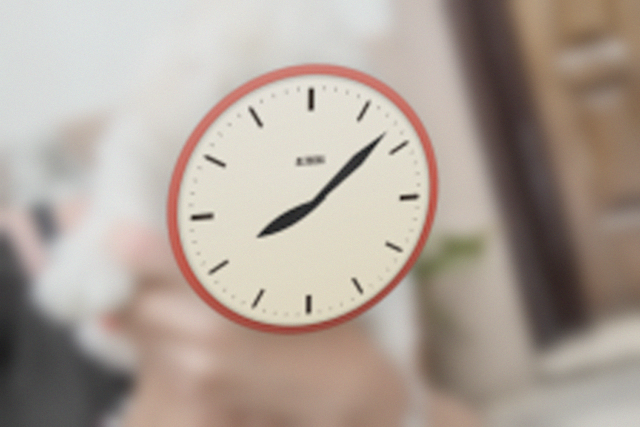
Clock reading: 8.08
